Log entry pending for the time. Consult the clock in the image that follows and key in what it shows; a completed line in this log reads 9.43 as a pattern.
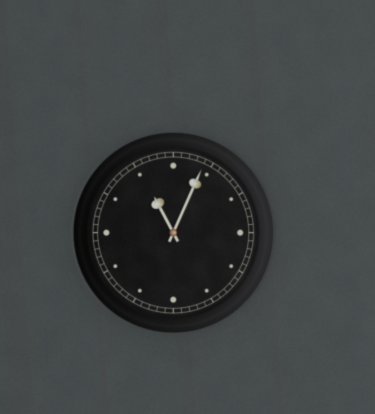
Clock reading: 11.04
